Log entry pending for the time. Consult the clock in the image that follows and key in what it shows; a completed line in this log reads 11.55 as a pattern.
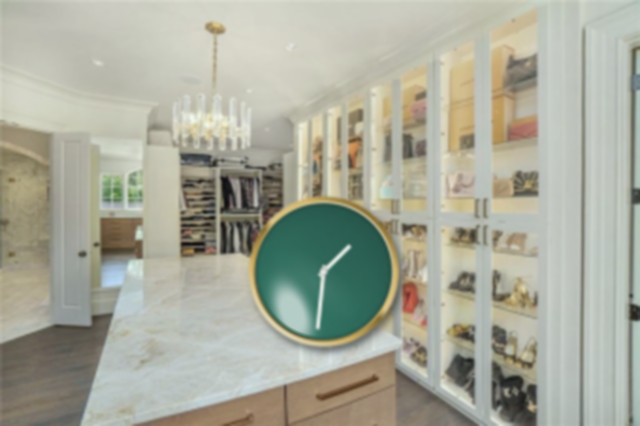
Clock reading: 1.31
